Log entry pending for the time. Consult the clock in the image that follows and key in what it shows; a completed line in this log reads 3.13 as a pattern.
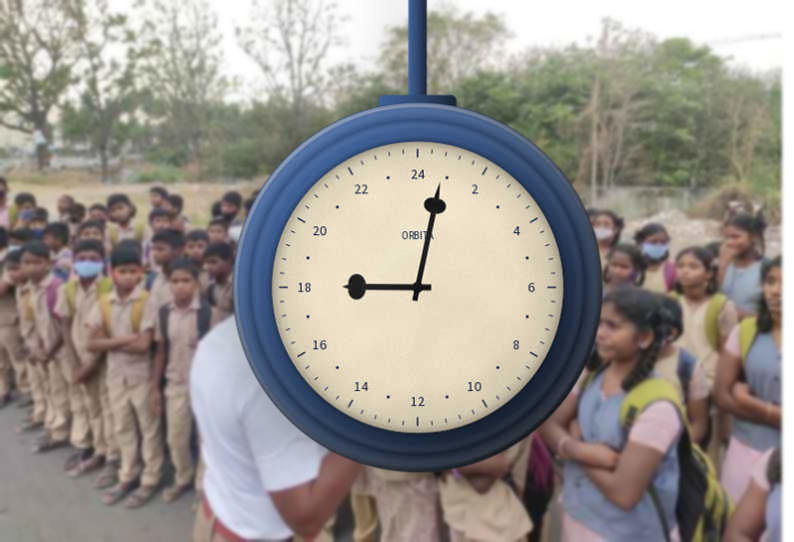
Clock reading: 18.02
